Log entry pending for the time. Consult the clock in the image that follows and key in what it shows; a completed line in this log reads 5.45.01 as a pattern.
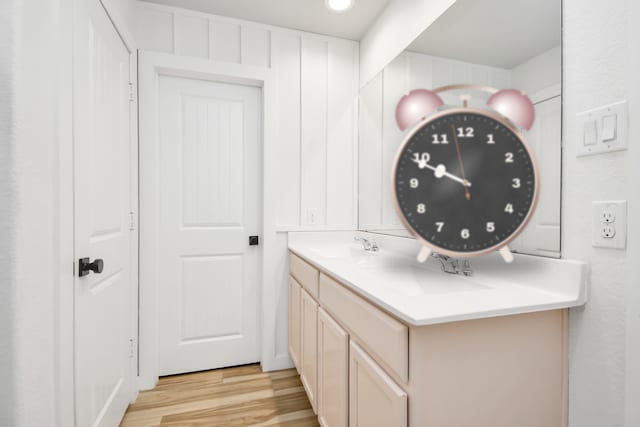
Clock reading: 9.48.58
